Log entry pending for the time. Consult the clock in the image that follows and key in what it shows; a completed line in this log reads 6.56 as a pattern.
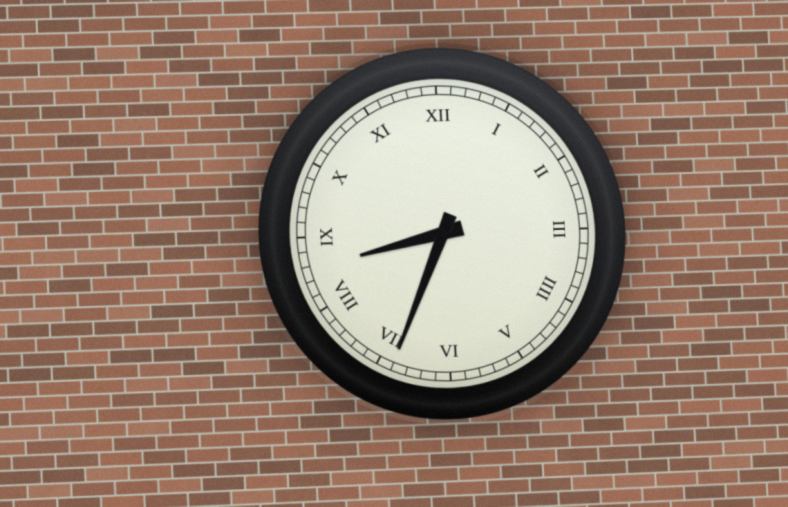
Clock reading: 8.34
